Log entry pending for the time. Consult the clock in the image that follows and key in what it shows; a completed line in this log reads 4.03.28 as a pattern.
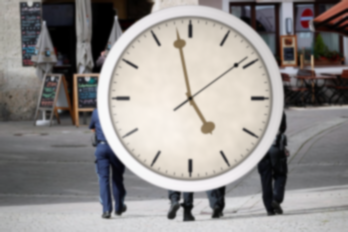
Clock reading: 4.58.09
